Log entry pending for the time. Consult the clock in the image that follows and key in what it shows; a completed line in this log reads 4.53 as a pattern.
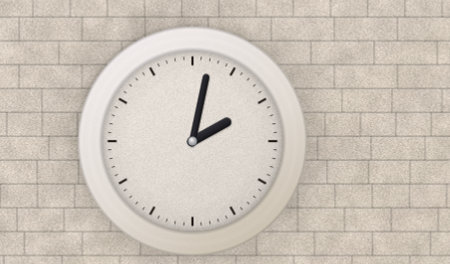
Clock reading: 2.02
